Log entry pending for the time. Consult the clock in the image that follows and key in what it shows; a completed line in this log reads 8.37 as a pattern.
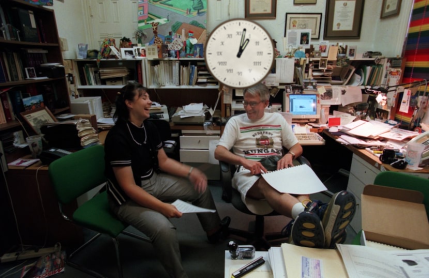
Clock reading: 1.02
